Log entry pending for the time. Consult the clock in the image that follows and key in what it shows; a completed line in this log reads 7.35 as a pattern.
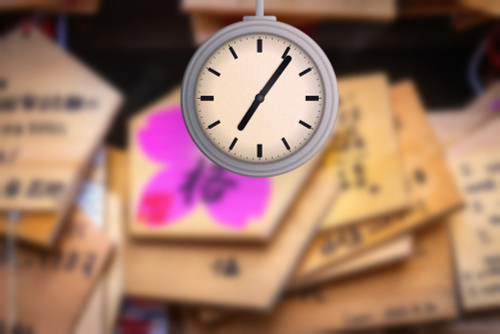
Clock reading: 7.06
